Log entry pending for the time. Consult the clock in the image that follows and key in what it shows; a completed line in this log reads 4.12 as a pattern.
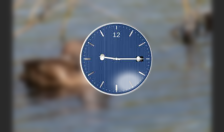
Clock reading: 9.15
